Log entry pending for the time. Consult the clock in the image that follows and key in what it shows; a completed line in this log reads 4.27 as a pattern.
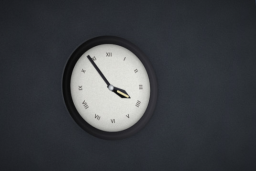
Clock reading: 3.54
